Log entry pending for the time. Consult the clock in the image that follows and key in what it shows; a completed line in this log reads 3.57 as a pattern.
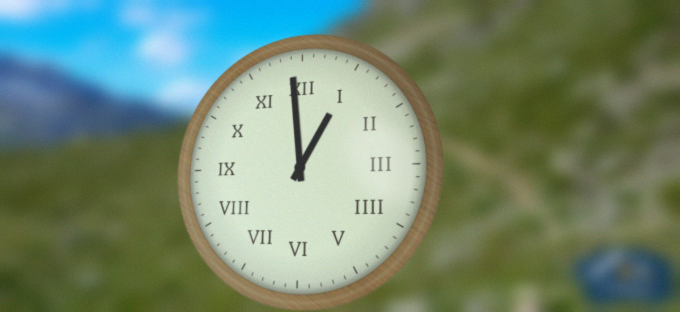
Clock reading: 12.59
